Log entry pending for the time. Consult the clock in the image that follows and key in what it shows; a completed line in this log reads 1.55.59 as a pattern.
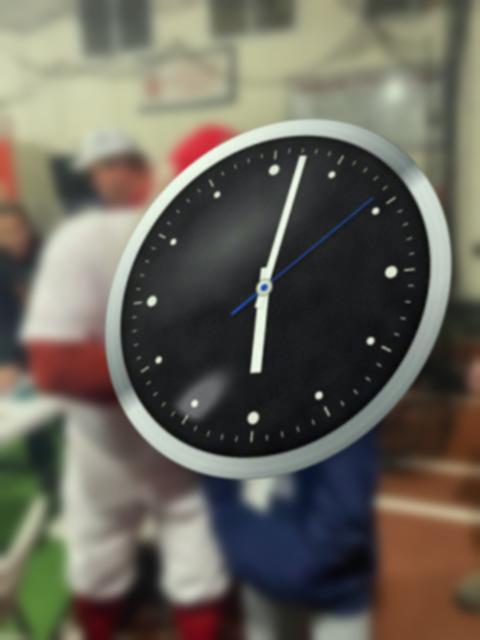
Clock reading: 6.02.09
